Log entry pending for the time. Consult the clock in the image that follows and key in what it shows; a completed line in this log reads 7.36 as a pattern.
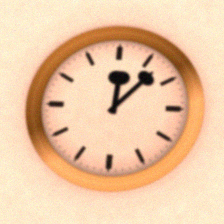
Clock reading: 12.07
